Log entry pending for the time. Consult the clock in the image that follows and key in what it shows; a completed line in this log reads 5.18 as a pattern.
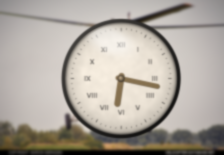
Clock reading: 6.17
